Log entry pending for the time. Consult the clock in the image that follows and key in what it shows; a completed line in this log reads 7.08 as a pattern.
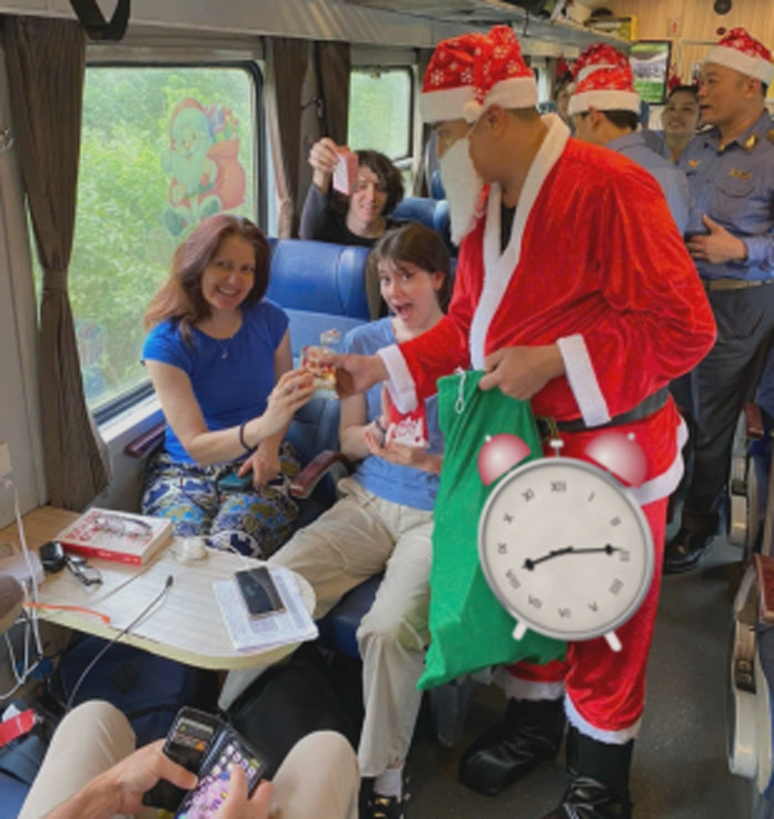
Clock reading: 8.14
